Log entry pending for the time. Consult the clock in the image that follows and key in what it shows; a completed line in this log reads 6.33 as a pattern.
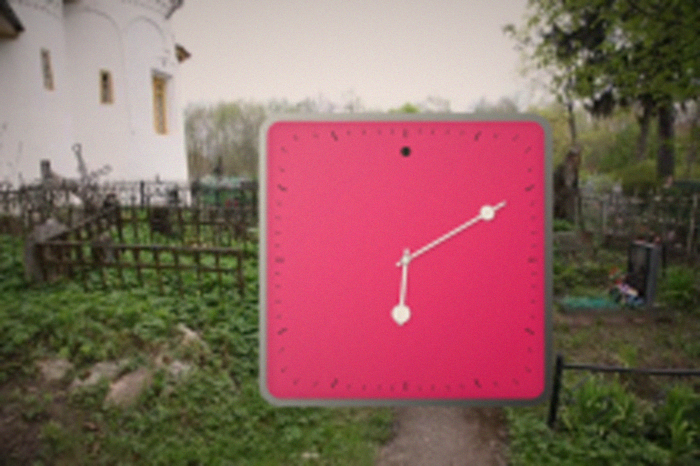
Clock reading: 6.10
